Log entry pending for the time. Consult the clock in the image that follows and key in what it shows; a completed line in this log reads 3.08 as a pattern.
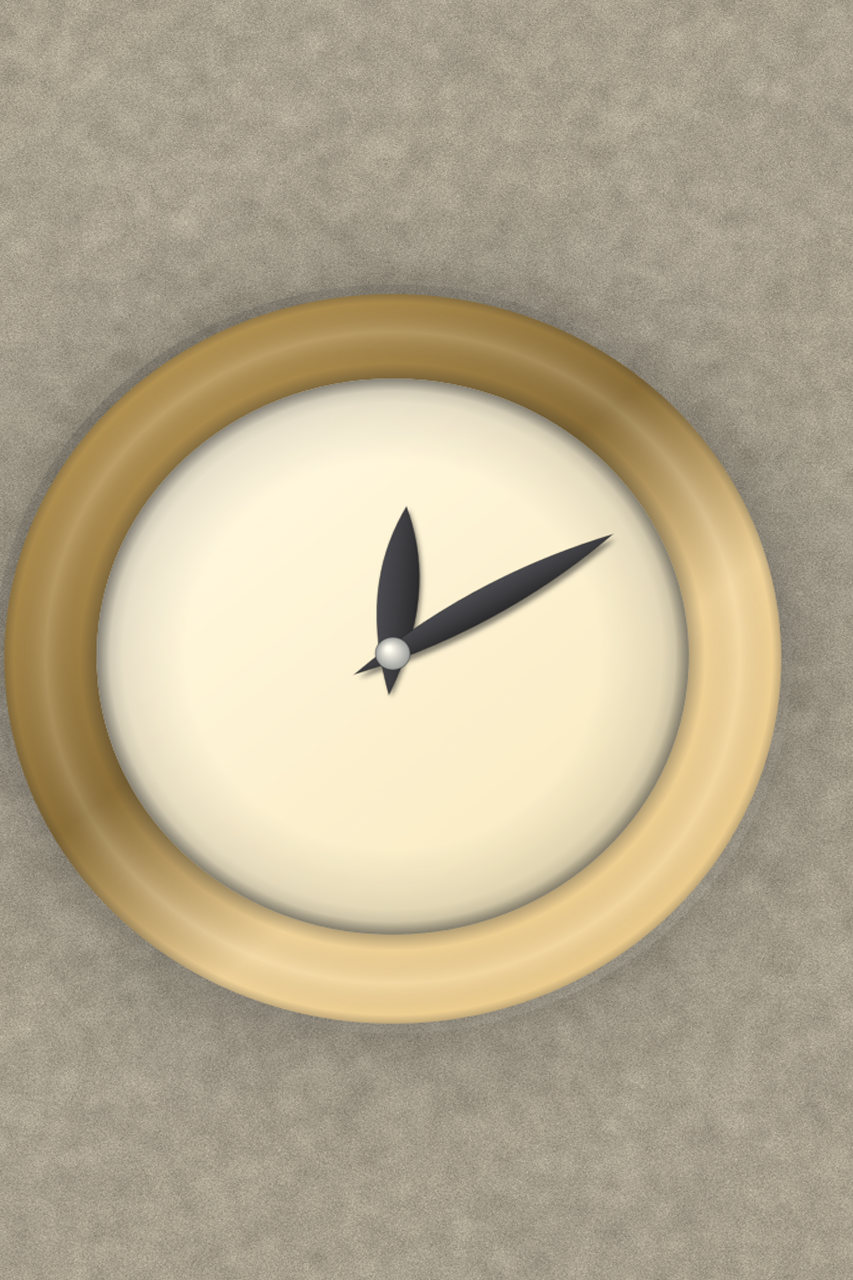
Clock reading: 12.10
